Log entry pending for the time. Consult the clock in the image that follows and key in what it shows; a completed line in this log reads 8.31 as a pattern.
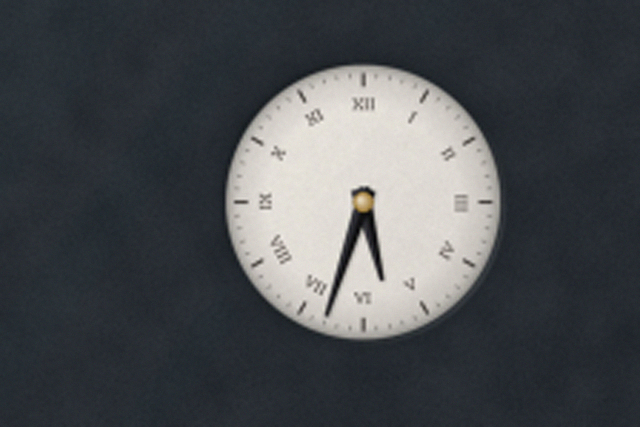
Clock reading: 5.33
